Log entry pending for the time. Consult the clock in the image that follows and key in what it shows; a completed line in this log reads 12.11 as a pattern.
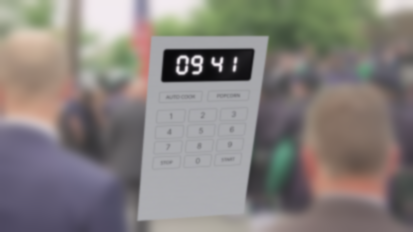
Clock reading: 9.41
